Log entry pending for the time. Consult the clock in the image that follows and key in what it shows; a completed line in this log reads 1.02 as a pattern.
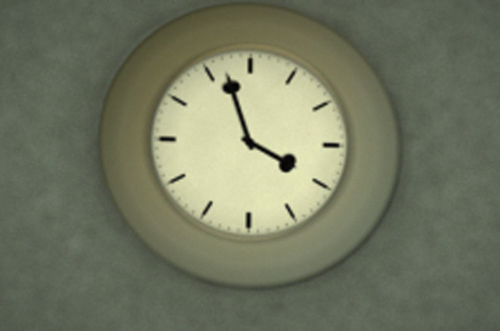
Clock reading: 3.57
